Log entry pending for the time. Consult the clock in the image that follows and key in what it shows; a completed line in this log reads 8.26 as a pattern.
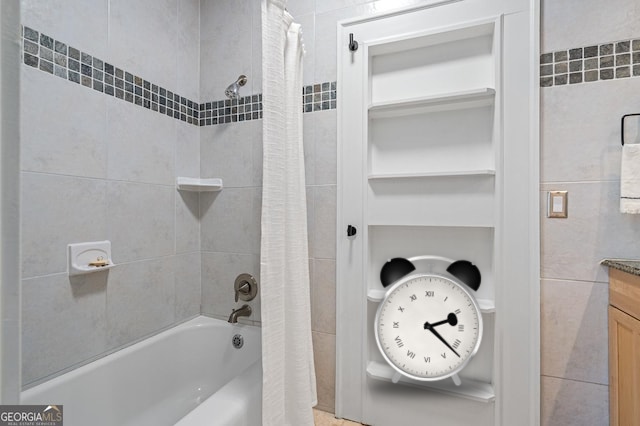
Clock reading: 2.22
